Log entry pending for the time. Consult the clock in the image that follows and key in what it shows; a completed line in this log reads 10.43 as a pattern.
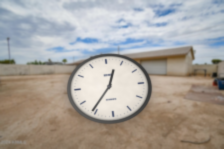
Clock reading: 12.36
